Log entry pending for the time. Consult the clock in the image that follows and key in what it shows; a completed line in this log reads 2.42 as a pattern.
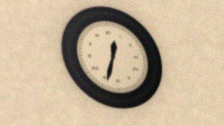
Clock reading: 12.34
